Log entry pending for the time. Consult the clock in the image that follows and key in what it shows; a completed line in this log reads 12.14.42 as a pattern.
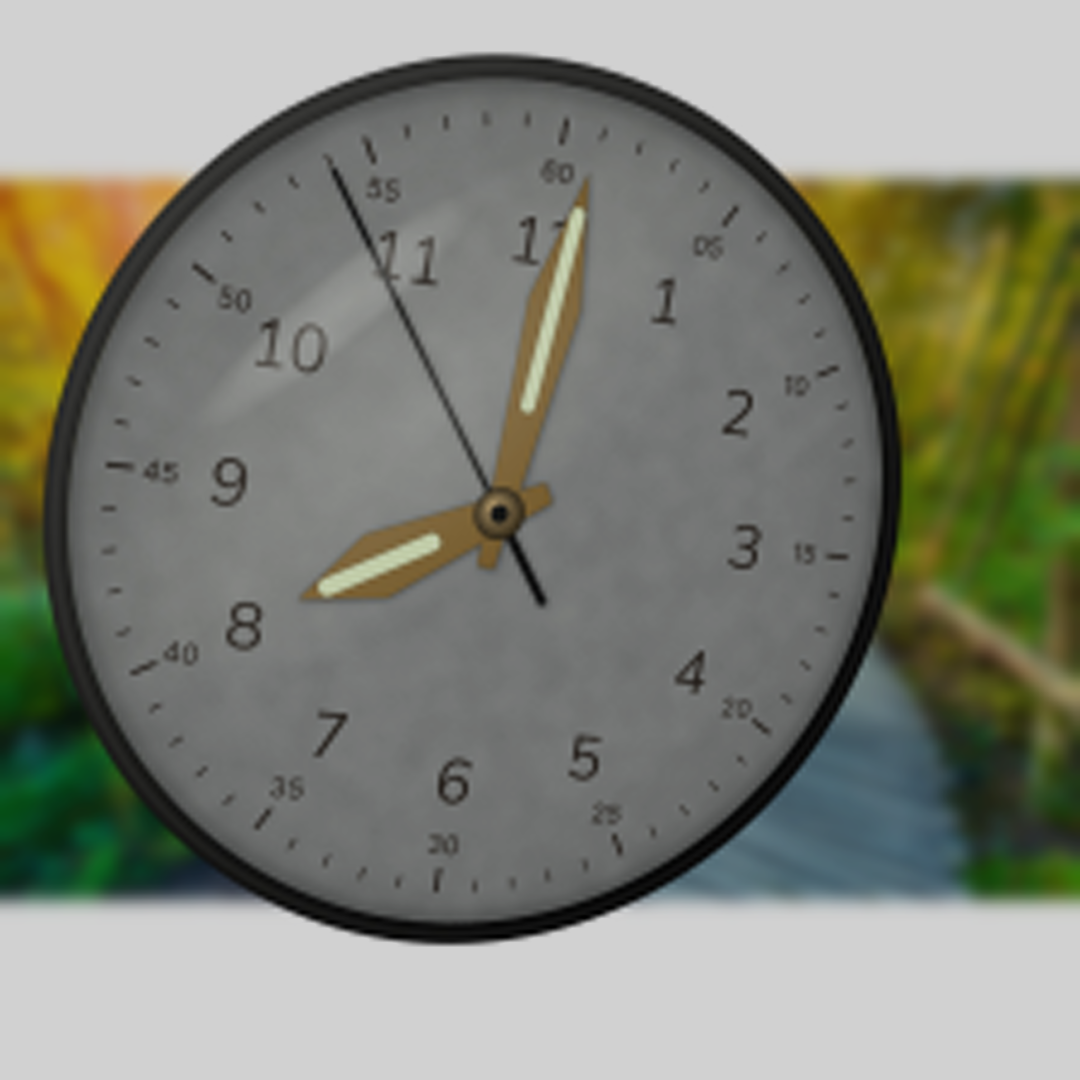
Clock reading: 8.00.54
